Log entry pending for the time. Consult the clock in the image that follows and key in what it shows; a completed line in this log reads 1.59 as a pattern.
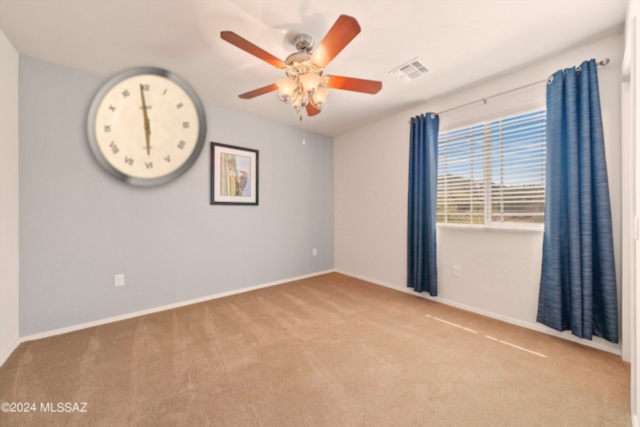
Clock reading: 5.59
